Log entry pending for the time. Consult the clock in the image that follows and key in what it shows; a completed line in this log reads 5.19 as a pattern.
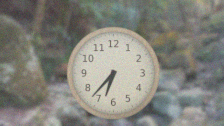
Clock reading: 6.37
